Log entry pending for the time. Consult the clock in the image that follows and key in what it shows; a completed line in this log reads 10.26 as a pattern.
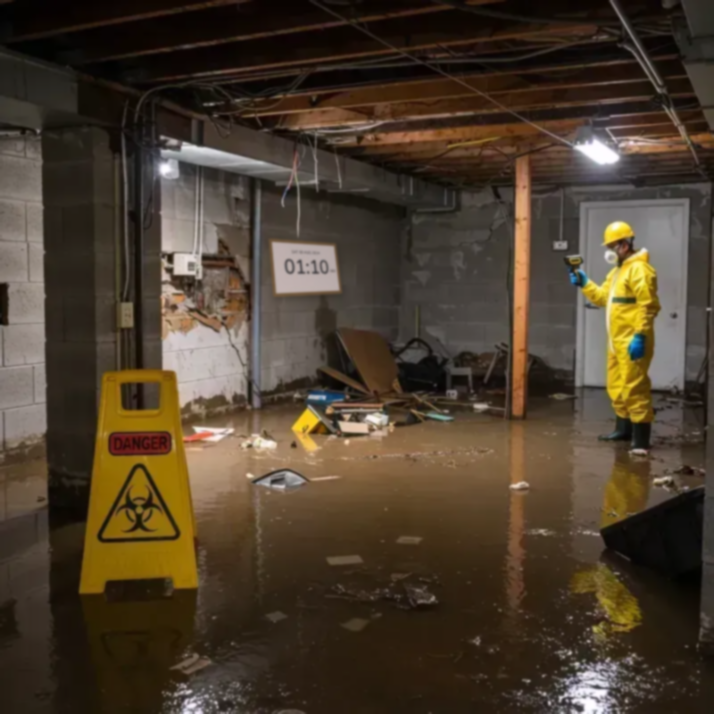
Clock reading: 1.10
